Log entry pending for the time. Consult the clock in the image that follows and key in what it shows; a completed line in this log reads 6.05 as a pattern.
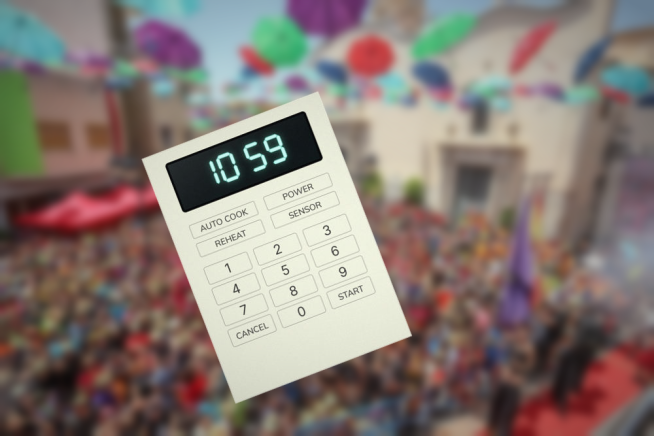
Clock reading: 10.59
